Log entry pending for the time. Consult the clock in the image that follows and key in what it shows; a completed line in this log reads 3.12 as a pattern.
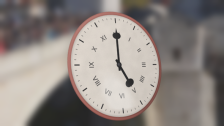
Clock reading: 5.00
